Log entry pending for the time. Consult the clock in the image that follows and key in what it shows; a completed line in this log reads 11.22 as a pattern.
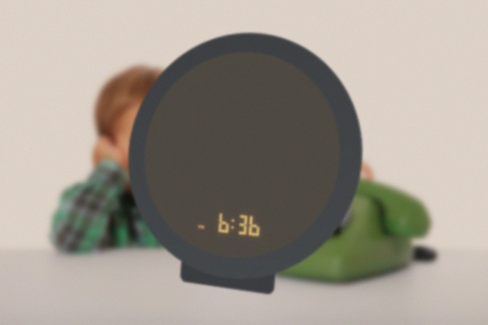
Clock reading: 6.36
